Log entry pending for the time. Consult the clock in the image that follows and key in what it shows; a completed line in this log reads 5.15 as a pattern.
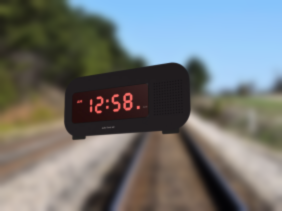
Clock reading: 12.58
